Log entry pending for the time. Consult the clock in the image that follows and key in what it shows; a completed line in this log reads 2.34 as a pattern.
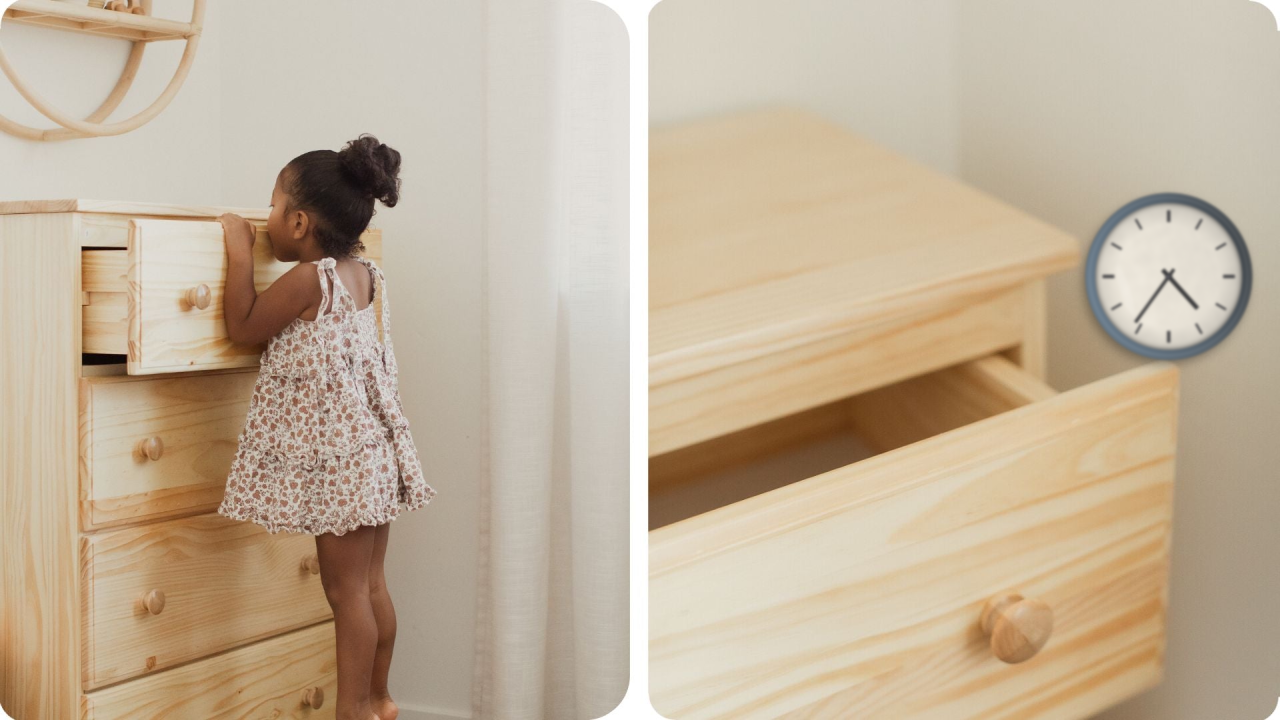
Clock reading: 4.36
